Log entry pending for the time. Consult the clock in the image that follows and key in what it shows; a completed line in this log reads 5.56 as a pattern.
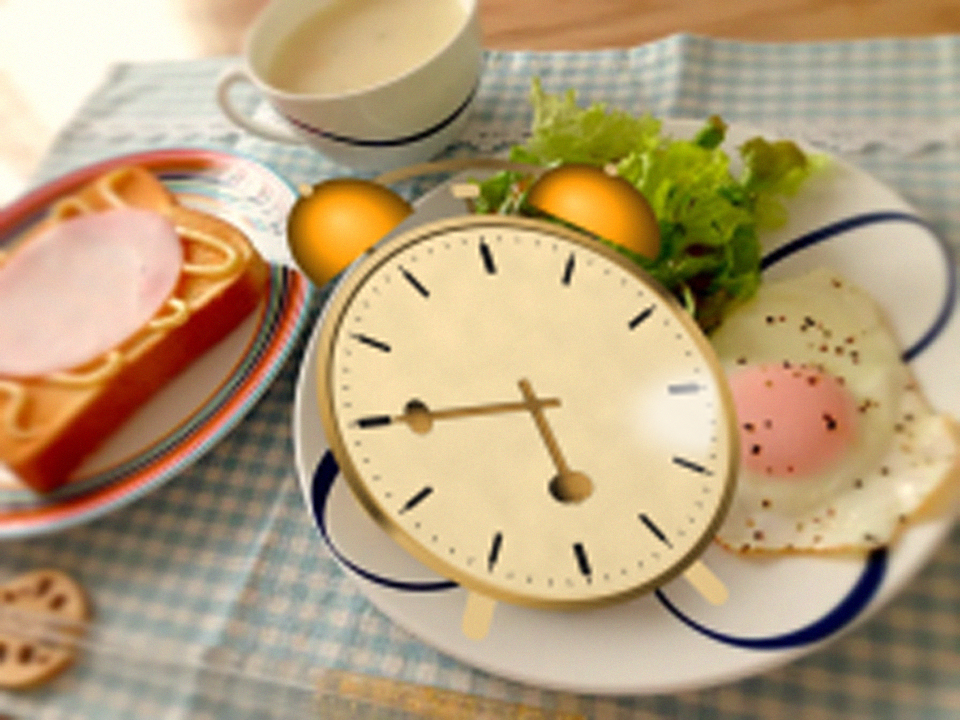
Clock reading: 5.45
